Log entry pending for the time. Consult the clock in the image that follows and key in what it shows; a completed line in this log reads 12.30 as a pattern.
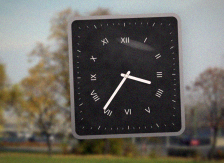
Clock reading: 3.36
